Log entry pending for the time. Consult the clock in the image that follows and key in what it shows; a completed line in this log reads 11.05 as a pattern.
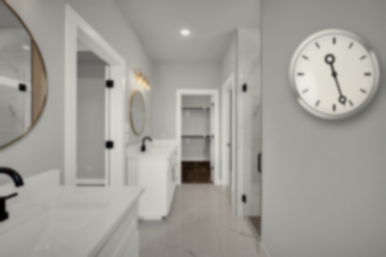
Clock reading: 11.27
